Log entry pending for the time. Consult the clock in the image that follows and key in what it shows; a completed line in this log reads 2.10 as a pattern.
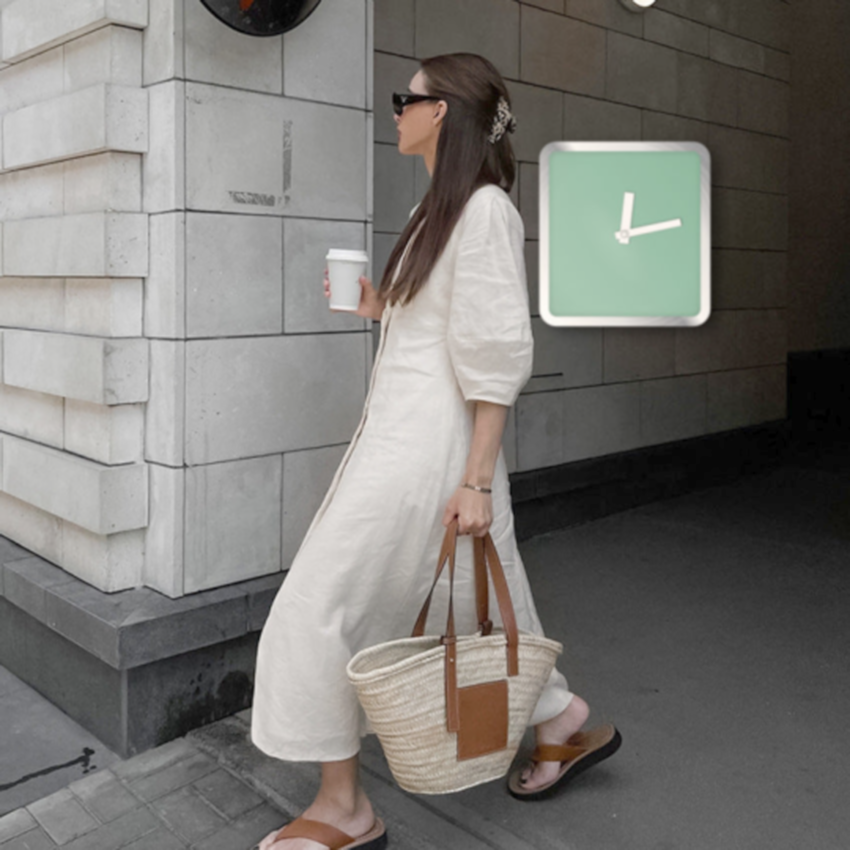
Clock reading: 12.13
